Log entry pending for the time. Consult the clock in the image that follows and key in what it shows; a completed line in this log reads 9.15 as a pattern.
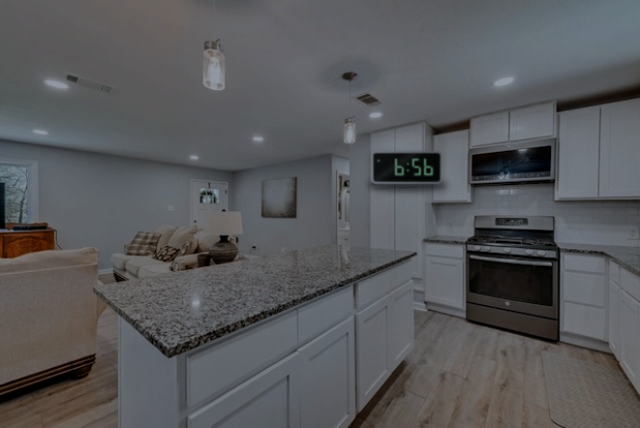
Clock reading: 6.56
